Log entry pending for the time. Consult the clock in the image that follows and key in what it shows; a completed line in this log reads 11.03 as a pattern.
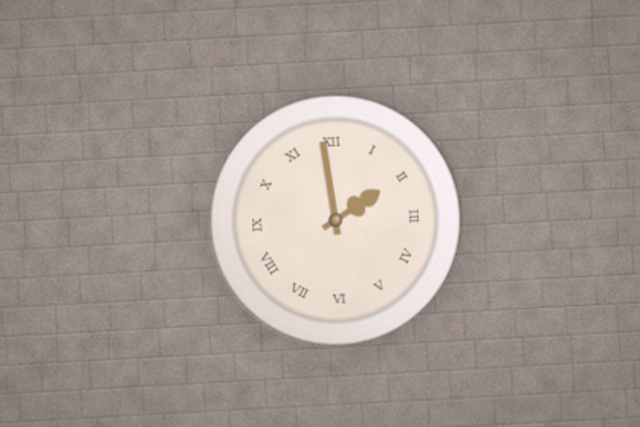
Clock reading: 1.59
